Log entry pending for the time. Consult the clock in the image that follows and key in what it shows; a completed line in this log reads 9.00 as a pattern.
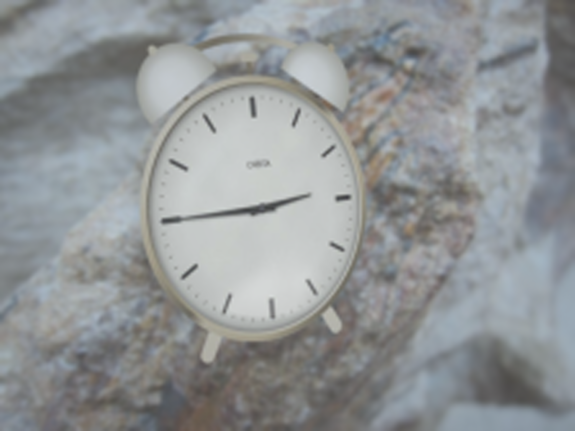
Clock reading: 2.45
